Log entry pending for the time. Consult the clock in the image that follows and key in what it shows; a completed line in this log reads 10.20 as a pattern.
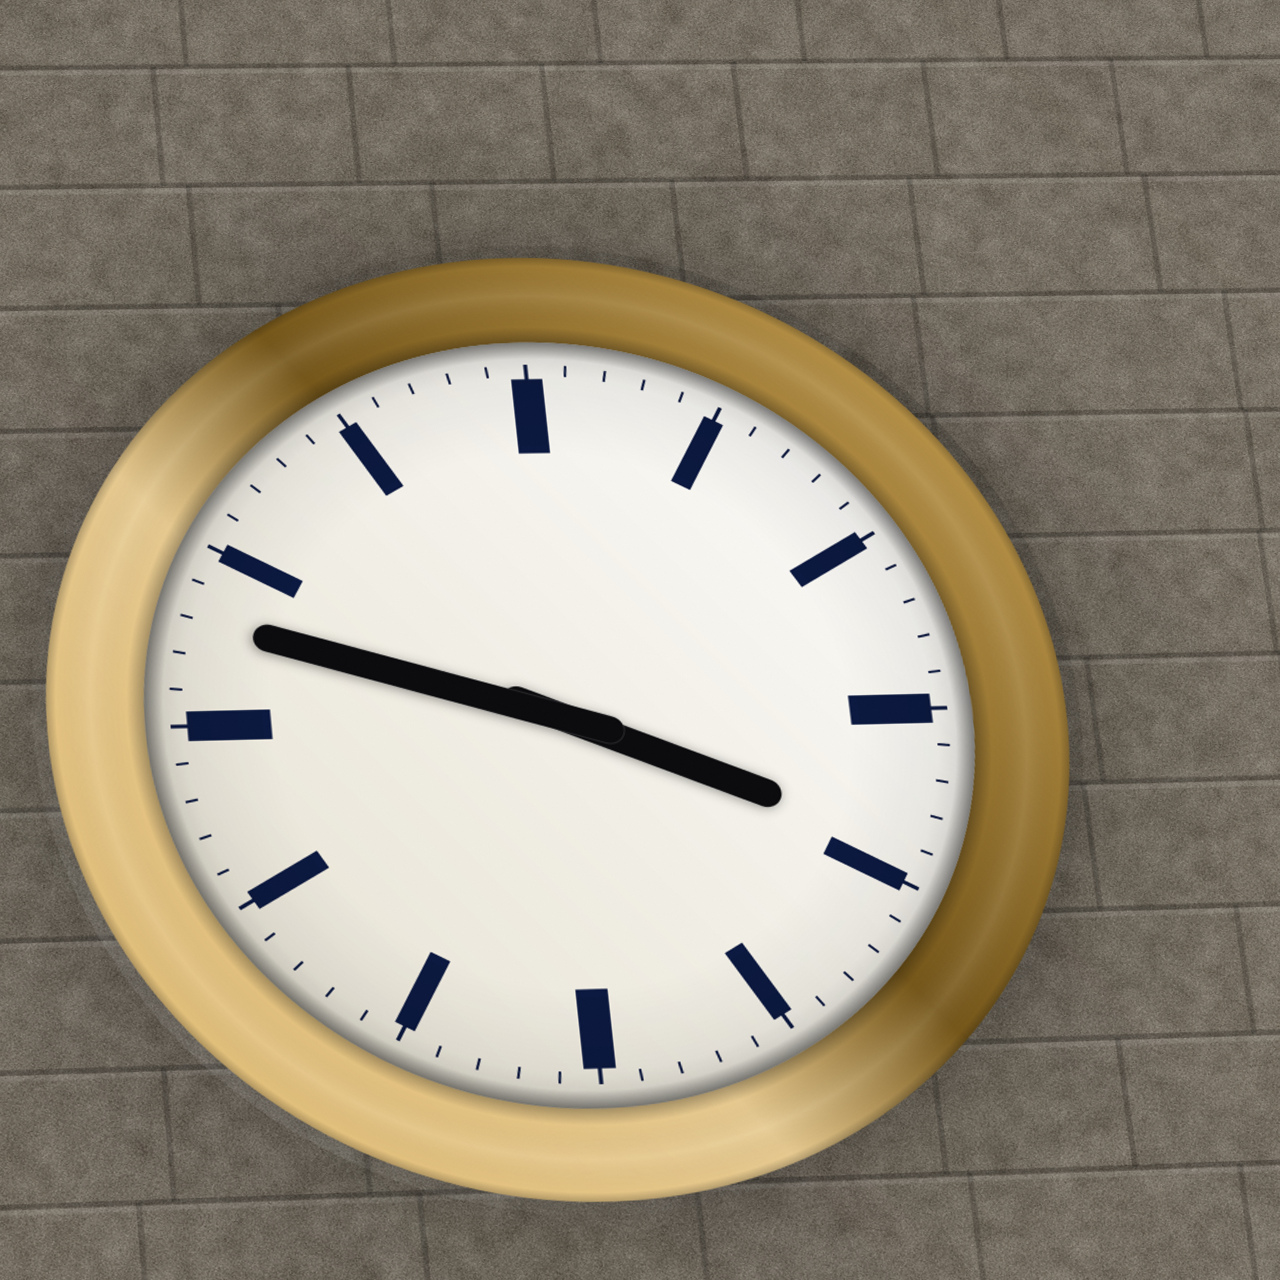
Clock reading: 3.48
